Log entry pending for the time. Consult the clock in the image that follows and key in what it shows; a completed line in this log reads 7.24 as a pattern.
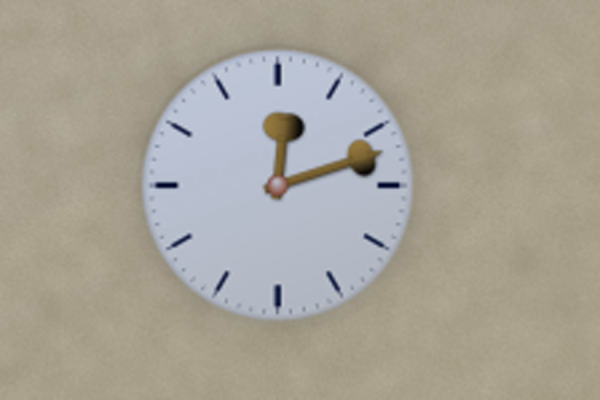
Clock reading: 12.12
